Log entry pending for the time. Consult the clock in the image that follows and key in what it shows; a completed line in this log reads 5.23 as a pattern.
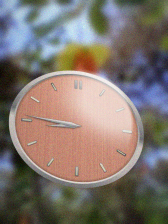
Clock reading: 8.46
